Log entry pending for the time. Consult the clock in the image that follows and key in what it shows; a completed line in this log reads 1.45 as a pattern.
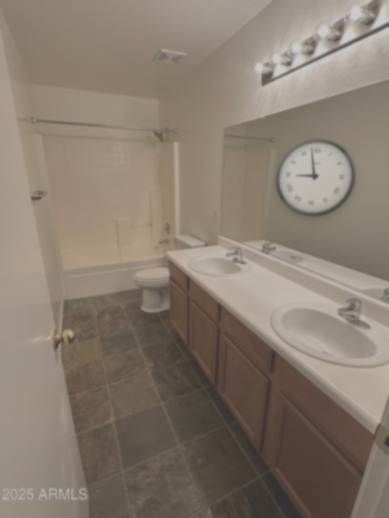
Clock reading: 8.58
